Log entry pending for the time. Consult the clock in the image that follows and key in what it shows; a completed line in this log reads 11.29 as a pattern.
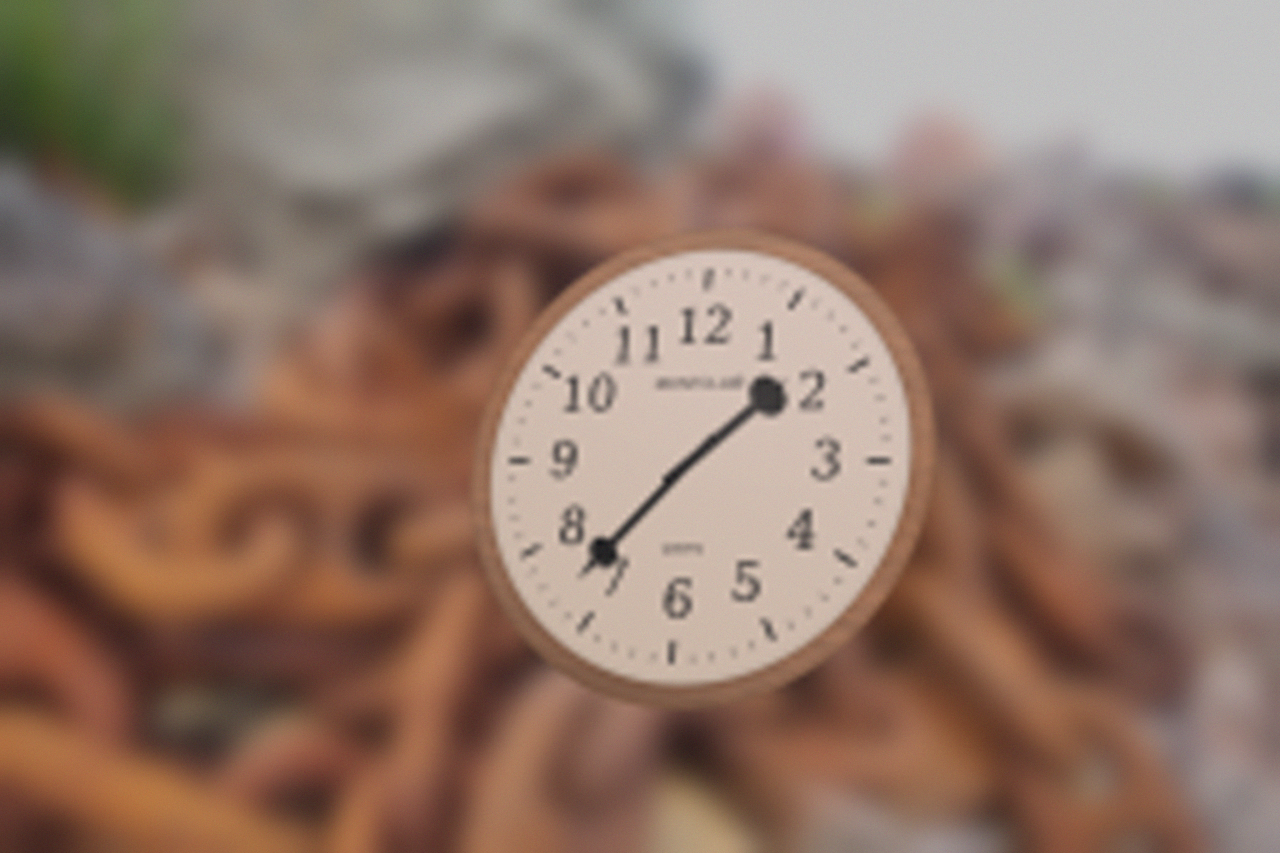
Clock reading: 1.37
